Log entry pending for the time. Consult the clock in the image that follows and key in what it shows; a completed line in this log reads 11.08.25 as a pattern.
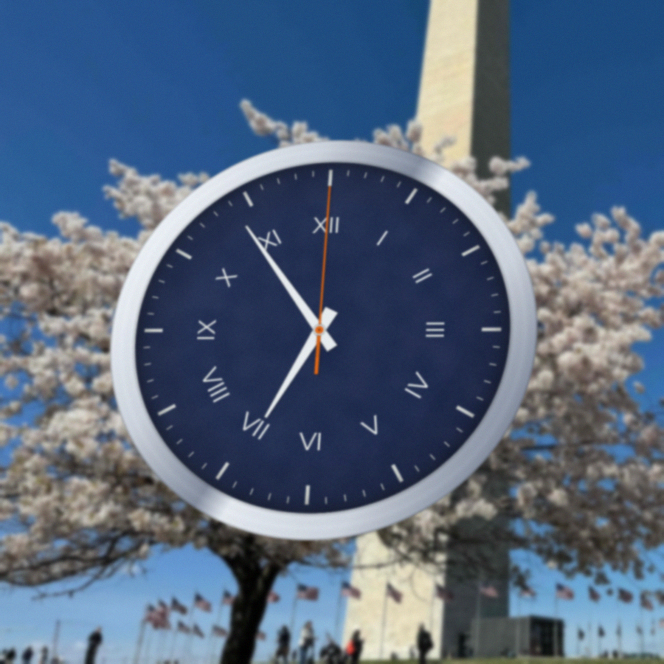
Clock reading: 6.54.00
